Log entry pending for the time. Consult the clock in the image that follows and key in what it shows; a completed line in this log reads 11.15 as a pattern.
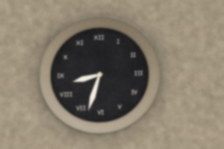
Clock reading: 8.33
